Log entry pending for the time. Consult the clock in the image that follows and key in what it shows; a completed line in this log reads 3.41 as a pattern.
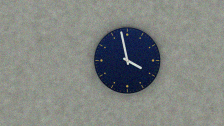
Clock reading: 3.58
